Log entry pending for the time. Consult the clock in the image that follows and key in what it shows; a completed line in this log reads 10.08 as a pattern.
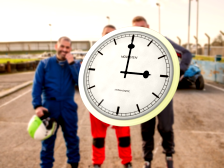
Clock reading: 3.00
